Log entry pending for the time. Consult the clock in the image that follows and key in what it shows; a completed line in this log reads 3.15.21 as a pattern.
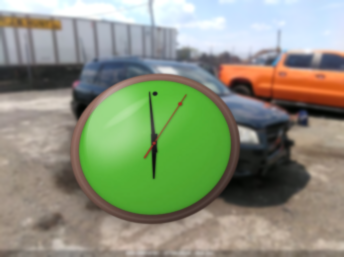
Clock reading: 5.59.05
